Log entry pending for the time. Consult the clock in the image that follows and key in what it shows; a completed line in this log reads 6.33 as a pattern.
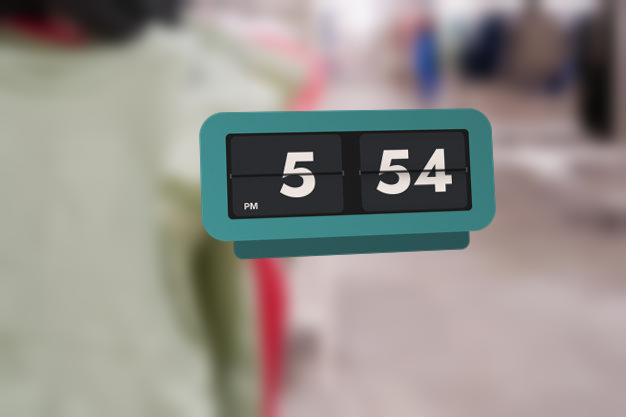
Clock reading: 5.54
